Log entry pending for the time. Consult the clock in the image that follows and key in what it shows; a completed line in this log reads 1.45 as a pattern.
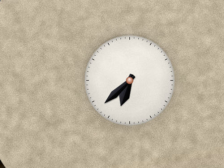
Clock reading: 6.38
